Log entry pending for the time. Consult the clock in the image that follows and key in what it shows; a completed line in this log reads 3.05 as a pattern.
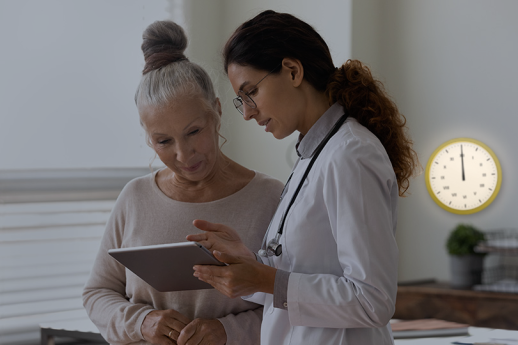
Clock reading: 12.00
